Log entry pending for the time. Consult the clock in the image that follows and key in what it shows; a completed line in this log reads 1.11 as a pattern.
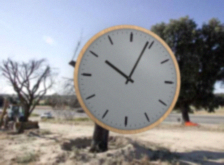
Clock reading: 10.04
